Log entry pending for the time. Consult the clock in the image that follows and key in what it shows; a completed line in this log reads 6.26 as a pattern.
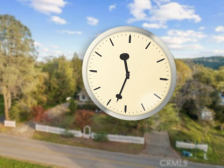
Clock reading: 11.33
